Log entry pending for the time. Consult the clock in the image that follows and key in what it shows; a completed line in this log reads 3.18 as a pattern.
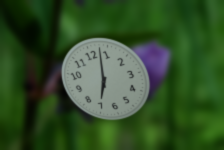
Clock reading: 7.03
